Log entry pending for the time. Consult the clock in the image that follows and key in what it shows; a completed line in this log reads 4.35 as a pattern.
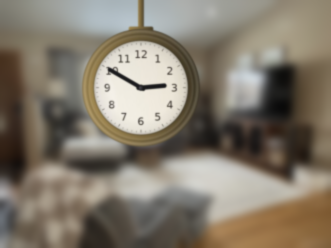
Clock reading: 2.50
